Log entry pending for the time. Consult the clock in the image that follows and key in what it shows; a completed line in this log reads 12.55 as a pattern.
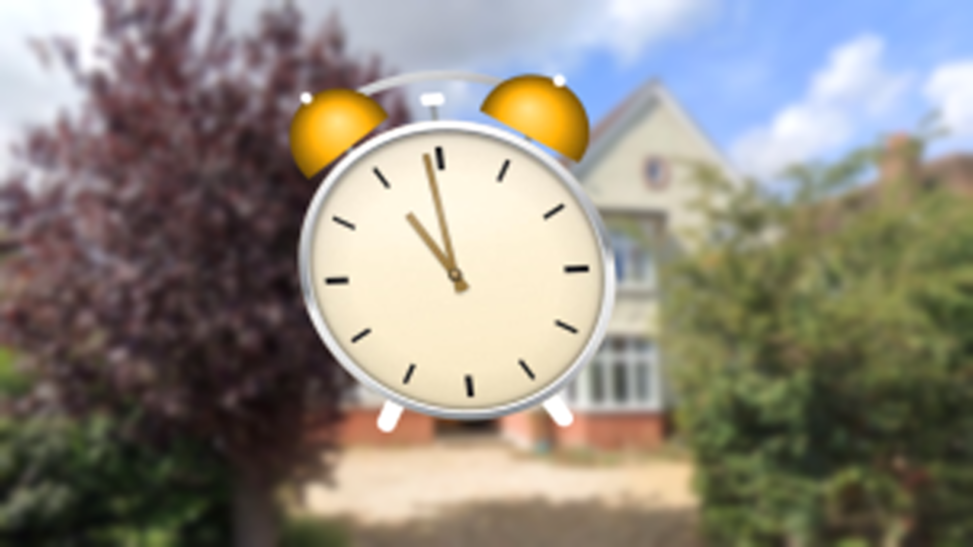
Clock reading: 10.59
